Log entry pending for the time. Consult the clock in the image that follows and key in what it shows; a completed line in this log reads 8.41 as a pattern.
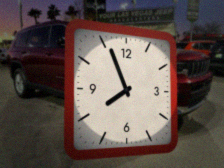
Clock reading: 7.56
